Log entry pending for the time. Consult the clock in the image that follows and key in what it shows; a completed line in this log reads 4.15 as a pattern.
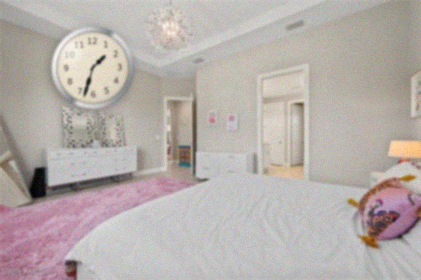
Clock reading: 1.33
